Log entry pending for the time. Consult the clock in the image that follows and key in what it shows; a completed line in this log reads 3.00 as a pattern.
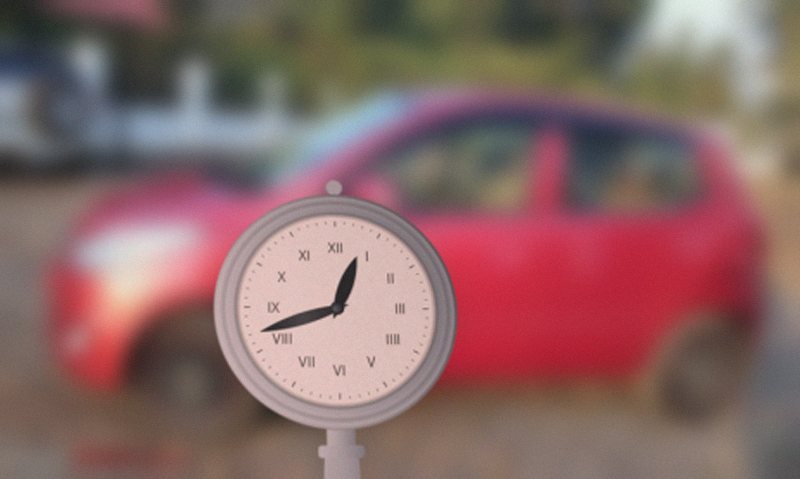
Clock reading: 12.42
